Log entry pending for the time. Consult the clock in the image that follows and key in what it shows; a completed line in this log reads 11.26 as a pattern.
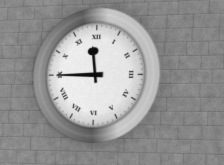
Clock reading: 11.45
